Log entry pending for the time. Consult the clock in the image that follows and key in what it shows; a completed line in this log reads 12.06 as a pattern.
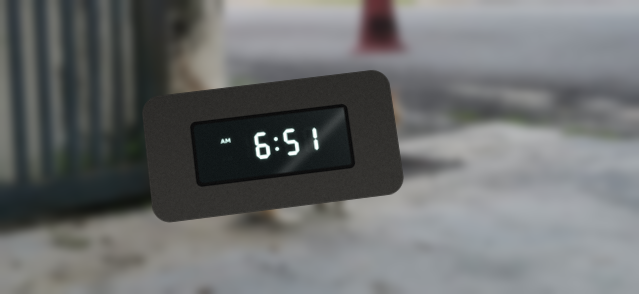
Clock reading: 6.51
